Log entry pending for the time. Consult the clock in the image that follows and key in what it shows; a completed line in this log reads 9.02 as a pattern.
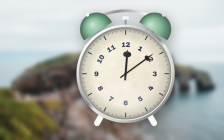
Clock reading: 12.09
